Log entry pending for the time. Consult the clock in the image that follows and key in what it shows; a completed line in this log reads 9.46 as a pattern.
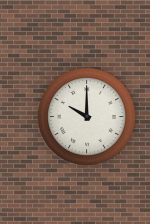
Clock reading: 10.00
